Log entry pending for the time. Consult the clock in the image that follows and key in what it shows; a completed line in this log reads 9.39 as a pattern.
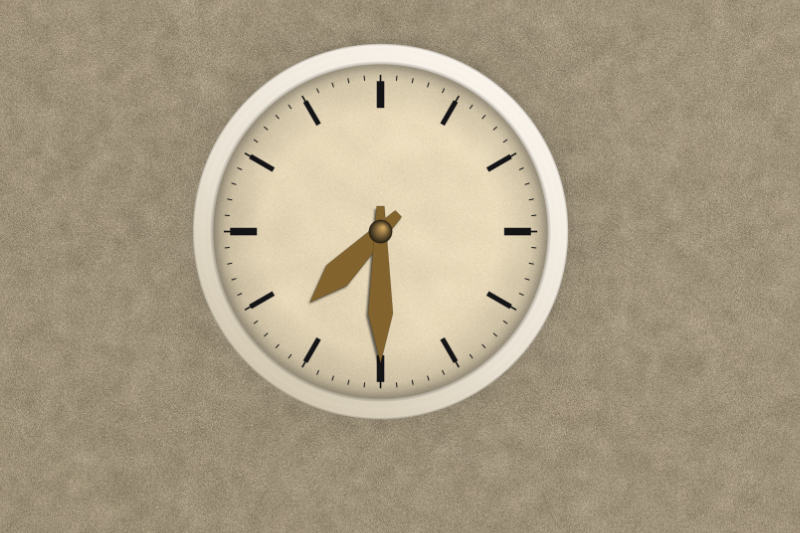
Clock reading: 7.30
